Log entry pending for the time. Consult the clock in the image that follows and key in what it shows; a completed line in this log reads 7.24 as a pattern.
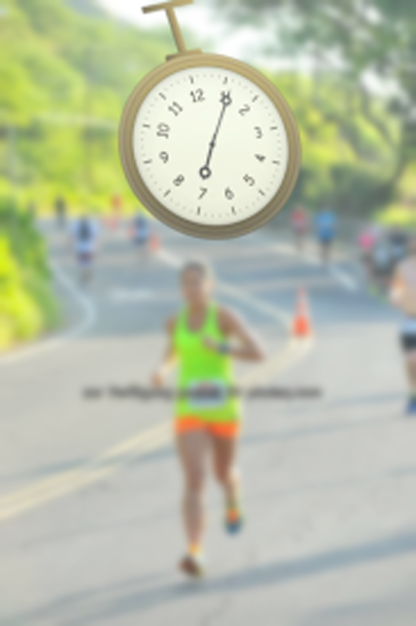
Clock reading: 7.06
